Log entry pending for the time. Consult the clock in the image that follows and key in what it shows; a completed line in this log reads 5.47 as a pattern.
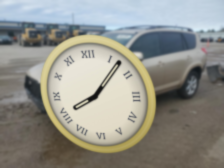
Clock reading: 8.07
